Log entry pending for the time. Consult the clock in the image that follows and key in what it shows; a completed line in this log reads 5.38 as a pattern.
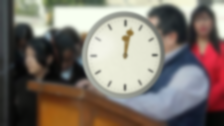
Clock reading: 12.02
